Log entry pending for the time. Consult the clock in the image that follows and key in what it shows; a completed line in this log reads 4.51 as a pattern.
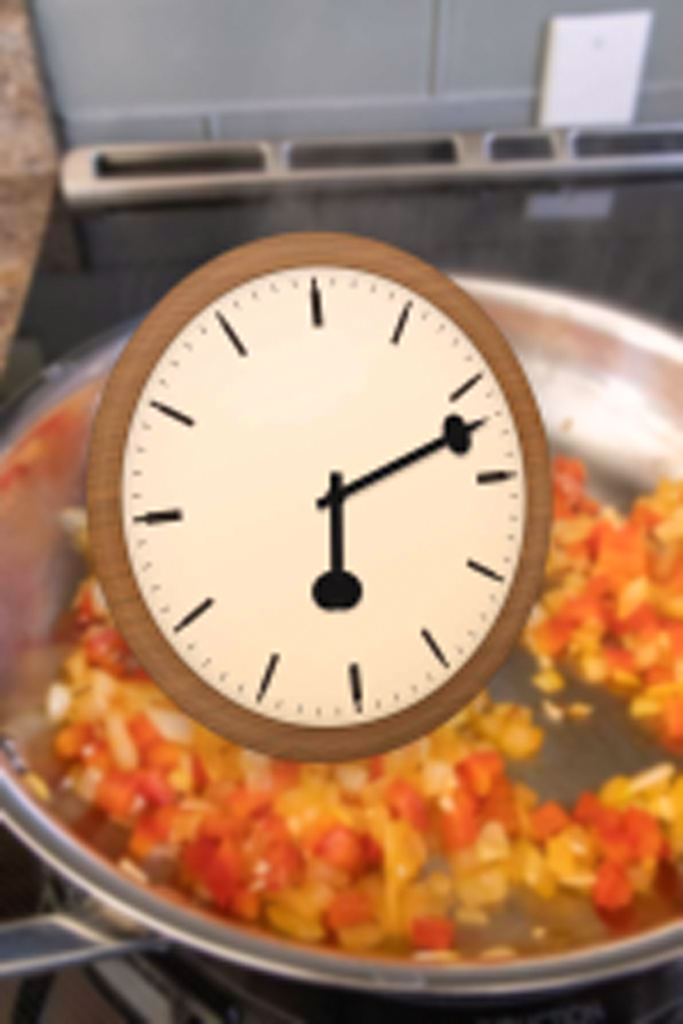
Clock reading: 6.12
